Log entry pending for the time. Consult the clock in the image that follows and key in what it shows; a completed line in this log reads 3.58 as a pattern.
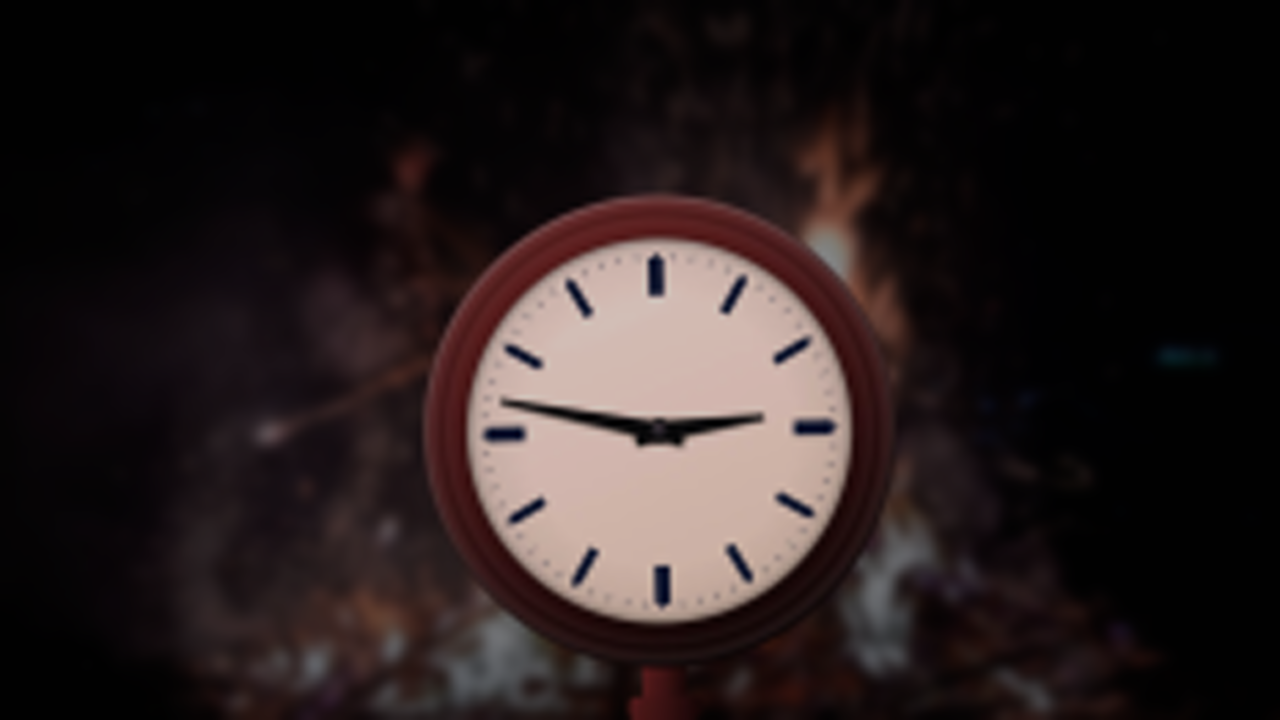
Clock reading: 2.47
